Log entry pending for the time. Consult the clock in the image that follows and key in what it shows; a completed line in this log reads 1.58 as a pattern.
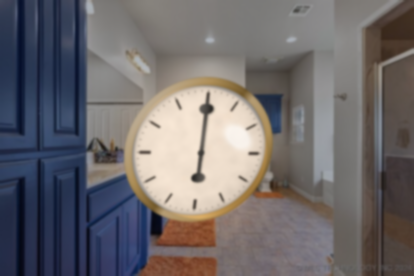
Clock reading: 6.00
